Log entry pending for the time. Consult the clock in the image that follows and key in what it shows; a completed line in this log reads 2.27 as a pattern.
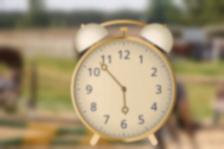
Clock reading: 5.53
